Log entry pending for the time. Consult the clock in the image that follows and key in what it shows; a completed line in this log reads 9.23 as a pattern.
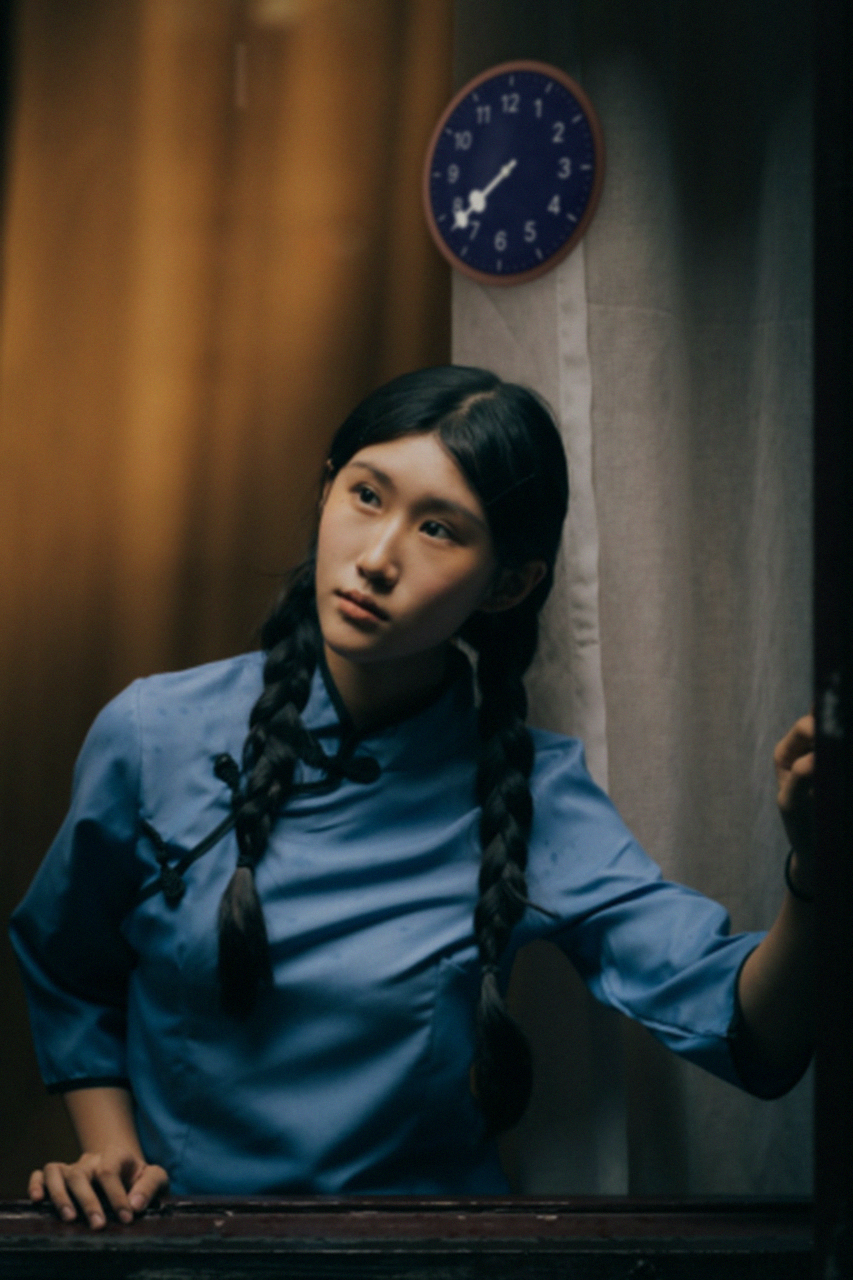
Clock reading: 7.38
